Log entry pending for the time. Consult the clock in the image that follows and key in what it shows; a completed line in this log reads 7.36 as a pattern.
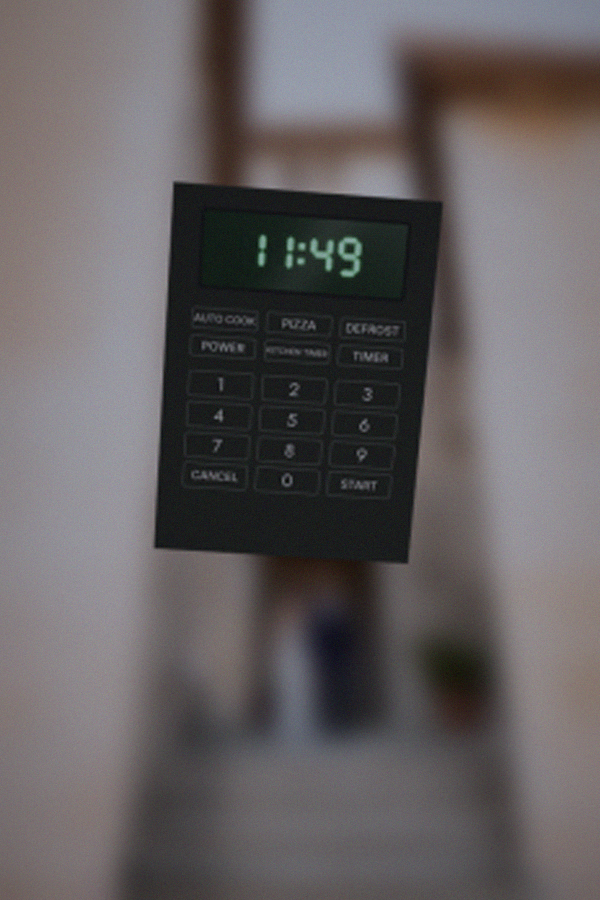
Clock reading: 11.49
